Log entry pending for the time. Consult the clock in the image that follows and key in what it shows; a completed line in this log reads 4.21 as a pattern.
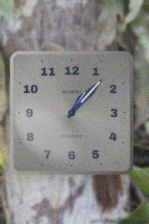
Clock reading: 1.07
